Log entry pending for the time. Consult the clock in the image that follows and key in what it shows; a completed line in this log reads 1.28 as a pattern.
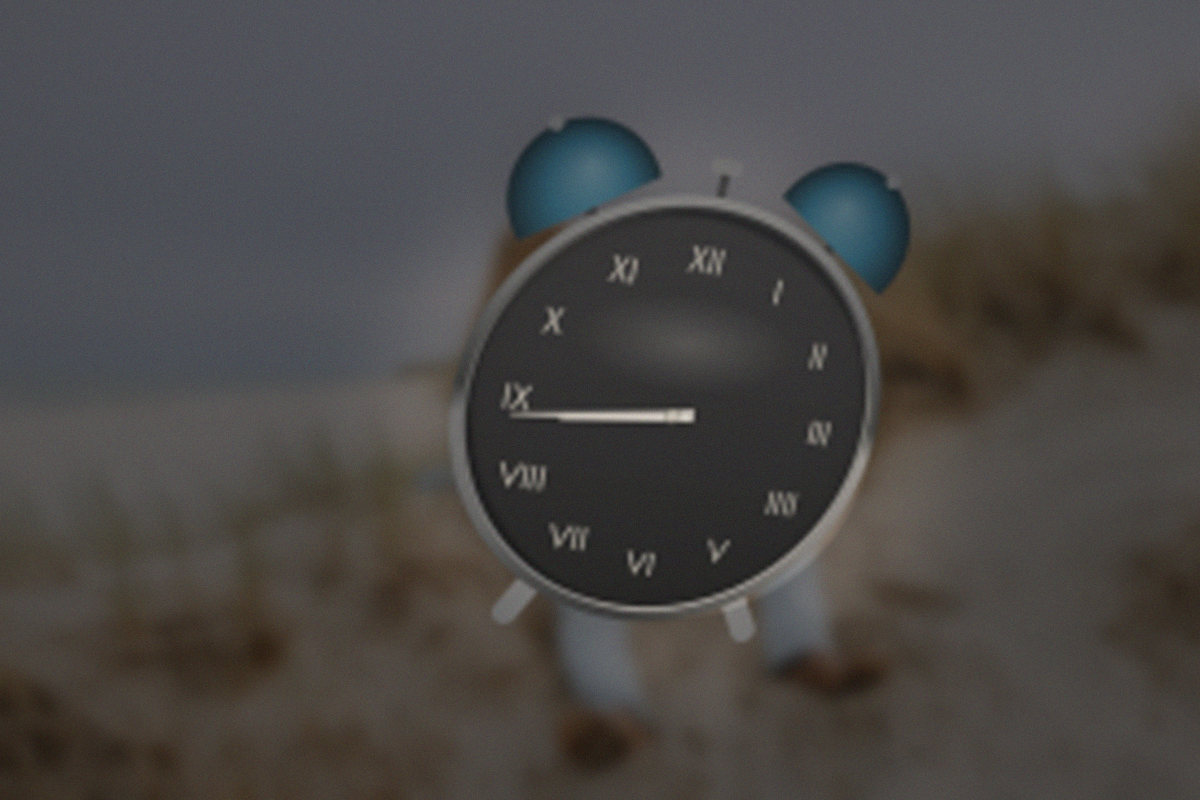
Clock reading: 8.44
